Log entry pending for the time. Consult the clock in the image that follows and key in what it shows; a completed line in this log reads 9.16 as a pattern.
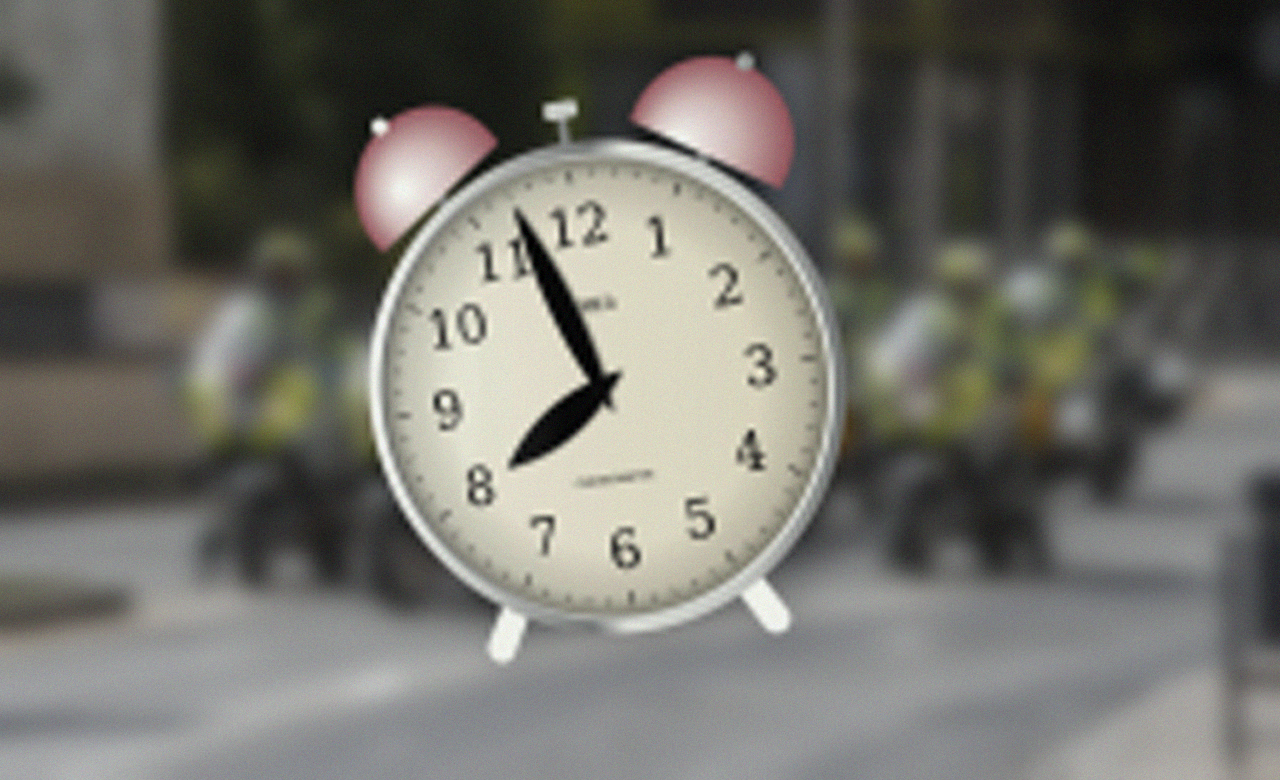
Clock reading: 7.57
